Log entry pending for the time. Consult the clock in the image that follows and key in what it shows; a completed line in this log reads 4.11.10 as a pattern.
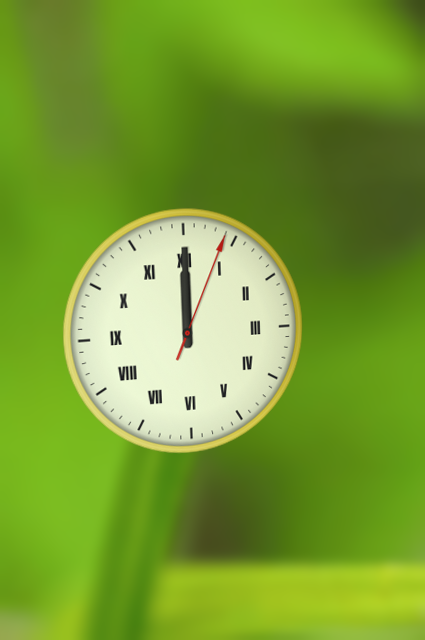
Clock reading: 12.00.04
